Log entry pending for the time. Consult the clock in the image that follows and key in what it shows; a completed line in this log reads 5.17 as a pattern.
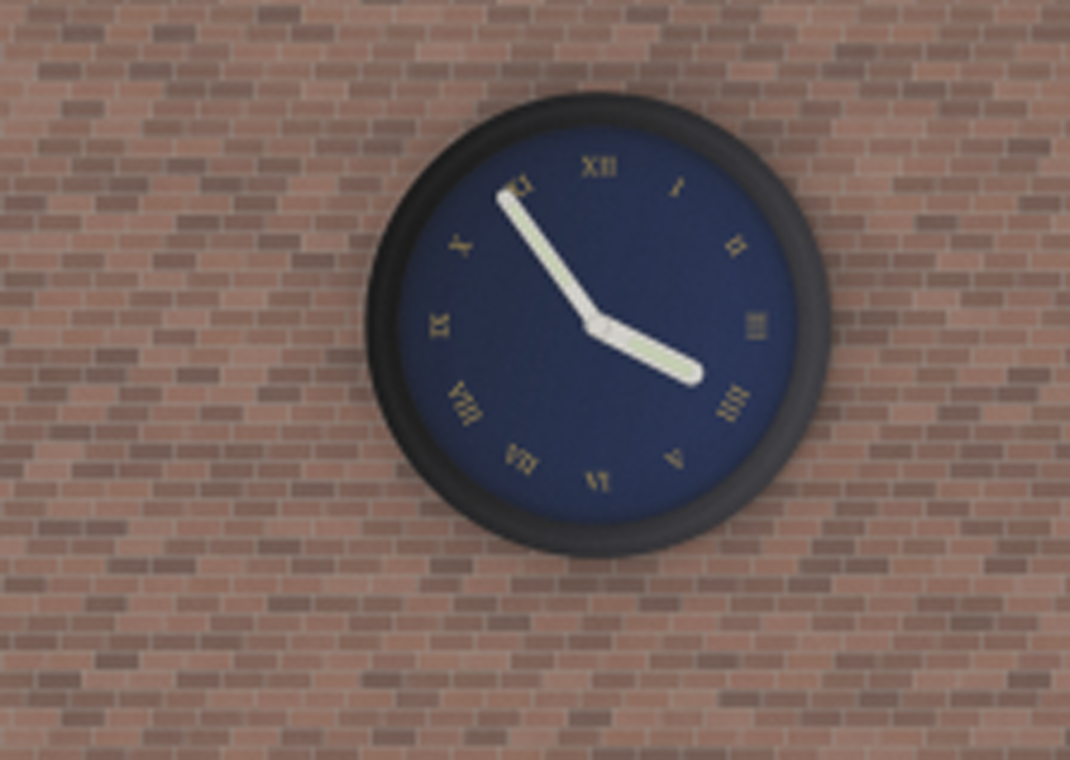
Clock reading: 3.54
